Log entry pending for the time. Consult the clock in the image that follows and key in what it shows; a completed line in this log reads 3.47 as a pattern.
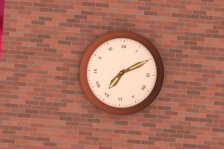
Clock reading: 7.10
